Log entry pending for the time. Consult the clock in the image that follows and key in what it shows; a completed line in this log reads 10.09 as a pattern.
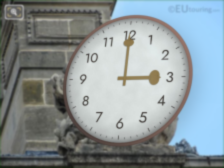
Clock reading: 3.00
